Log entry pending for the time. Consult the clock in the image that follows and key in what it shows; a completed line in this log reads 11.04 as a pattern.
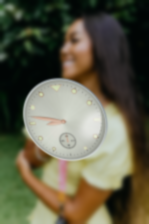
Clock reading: 8.47
